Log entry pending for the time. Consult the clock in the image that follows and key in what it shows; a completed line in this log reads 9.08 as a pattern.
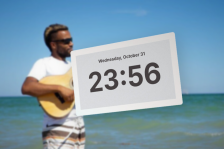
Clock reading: 23.56
